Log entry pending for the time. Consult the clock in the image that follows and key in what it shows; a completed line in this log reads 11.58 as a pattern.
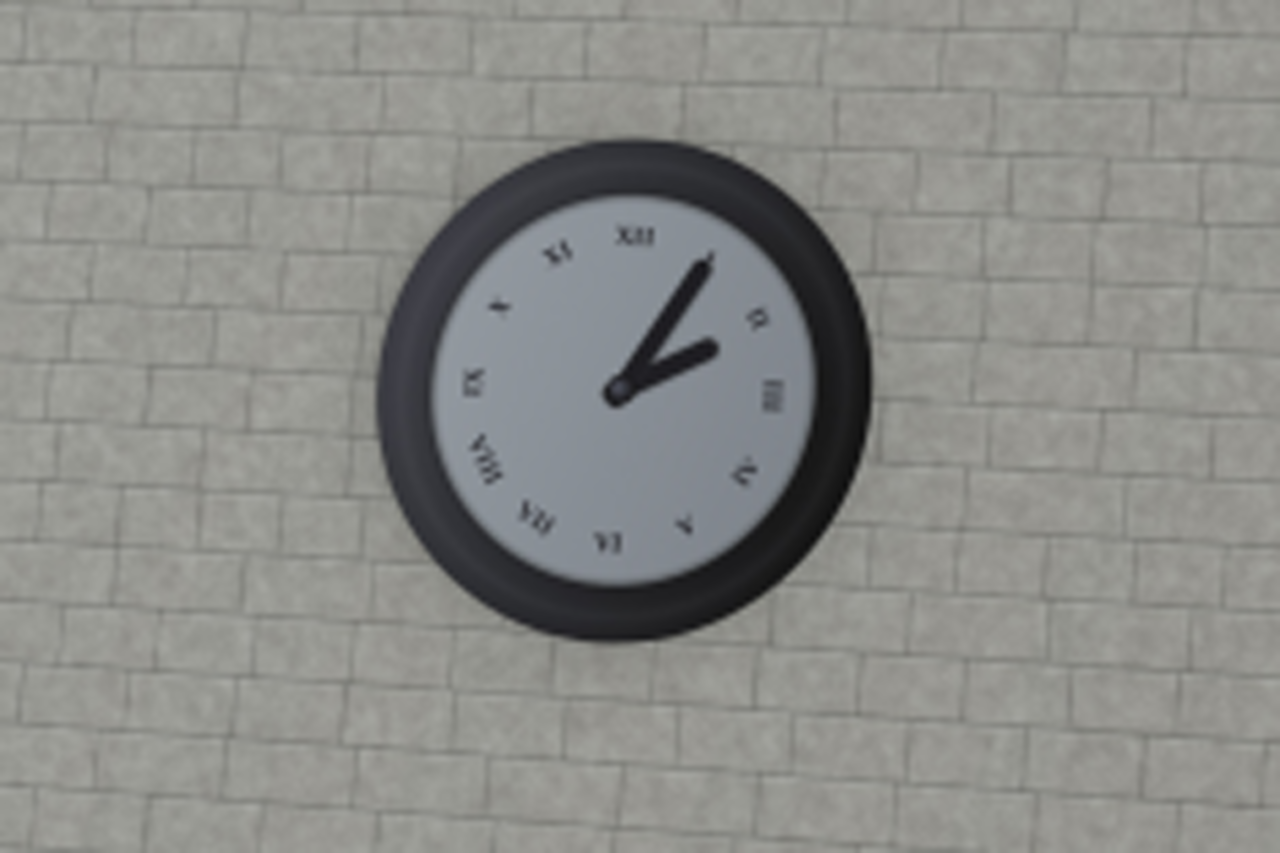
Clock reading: 2.05
